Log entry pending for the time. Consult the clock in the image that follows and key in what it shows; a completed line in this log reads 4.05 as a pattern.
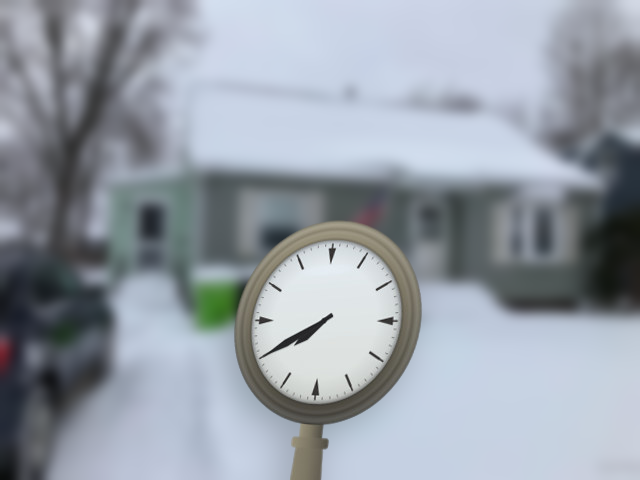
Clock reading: 7.40
